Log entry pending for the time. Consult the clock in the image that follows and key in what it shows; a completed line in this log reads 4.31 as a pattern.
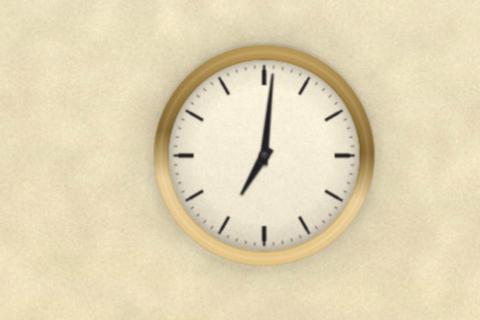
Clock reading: 7.01
